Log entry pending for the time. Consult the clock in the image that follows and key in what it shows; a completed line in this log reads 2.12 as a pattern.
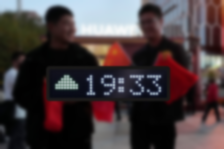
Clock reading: 19.33
